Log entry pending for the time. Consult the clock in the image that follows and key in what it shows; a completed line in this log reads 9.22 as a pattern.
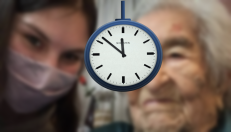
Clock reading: 11.52
